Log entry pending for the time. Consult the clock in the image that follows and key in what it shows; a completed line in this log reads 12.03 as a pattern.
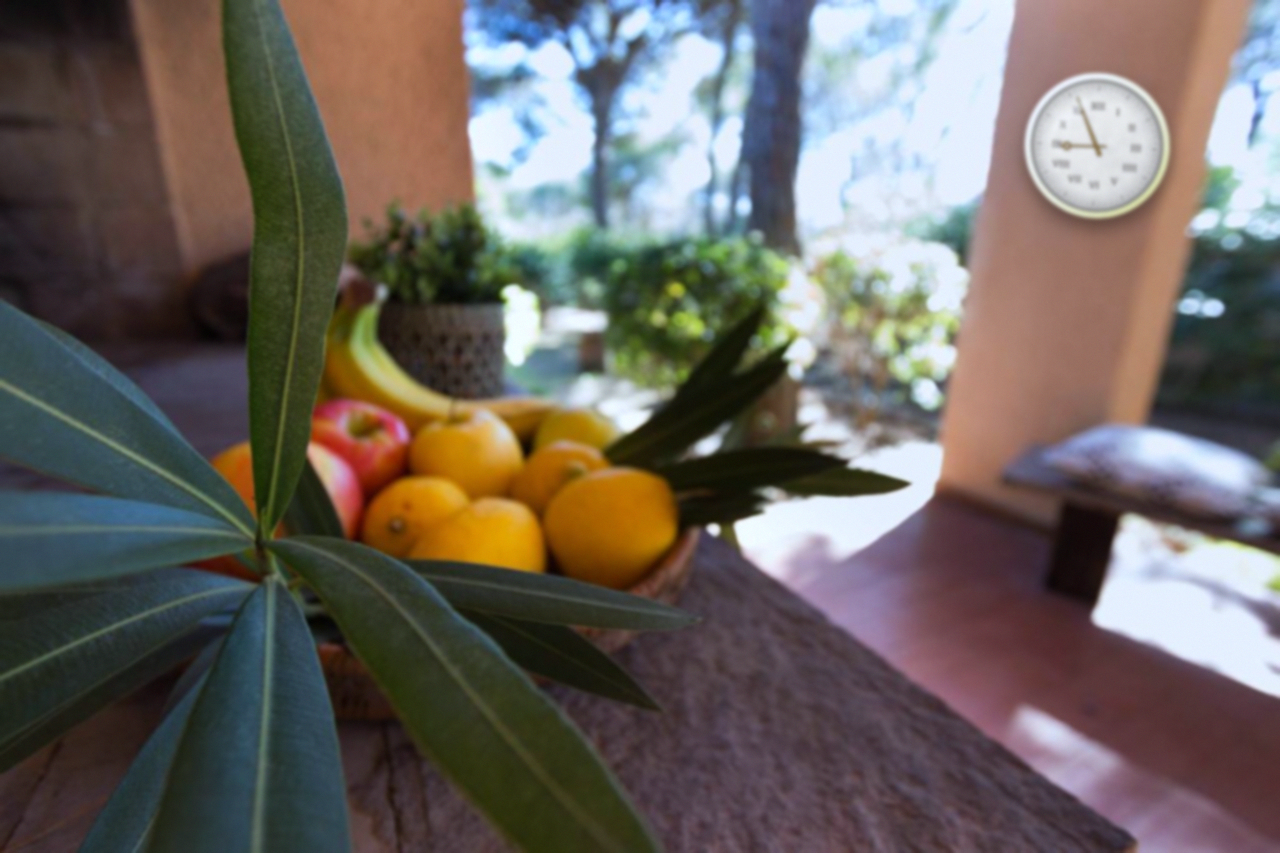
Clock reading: 8.56
